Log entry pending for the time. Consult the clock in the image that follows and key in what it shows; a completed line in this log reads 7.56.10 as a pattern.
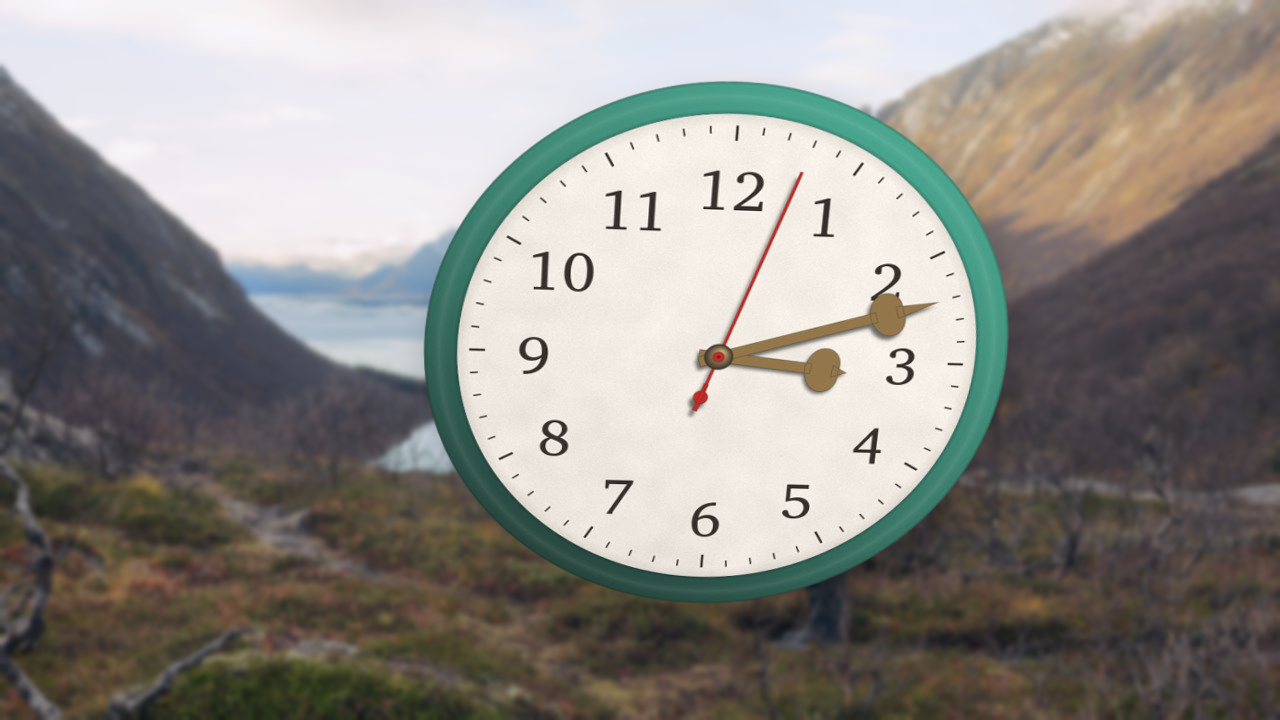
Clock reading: 3.12.03
